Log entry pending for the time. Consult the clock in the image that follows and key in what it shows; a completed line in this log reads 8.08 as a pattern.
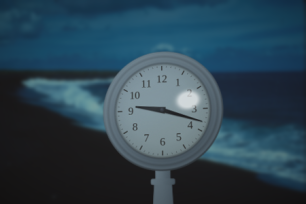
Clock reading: 9.18
